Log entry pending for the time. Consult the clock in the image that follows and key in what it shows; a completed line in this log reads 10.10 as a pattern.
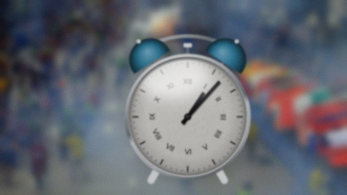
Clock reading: 1.07
